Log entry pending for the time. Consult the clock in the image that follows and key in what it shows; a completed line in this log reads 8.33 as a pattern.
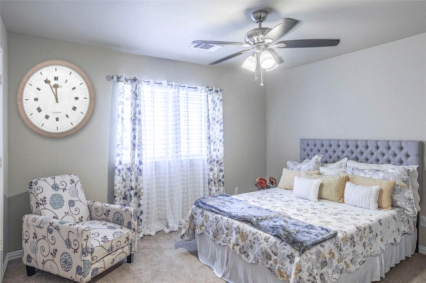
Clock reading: 11.56
